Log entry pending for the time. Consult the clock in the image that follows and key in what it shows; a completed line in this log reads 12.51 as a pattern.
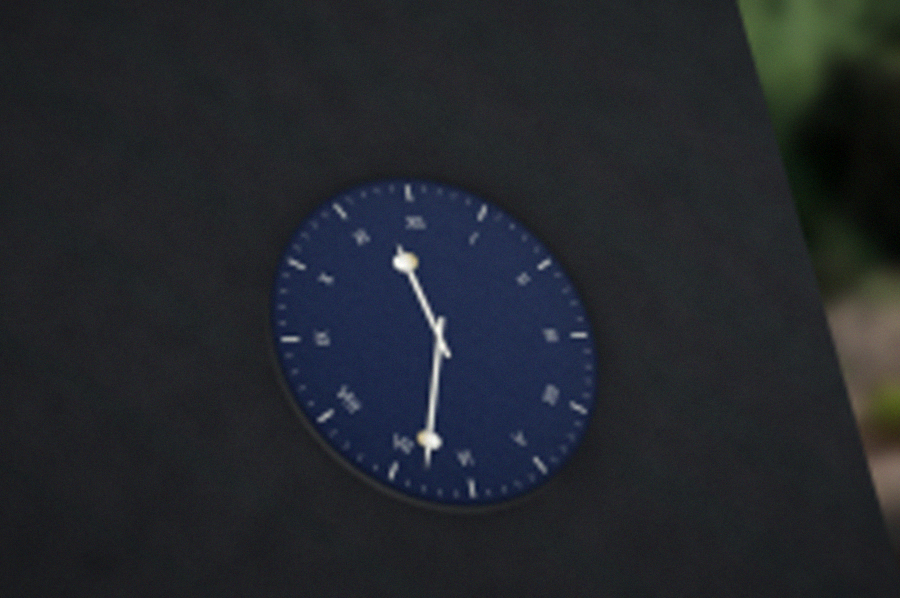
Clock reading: 11.33
